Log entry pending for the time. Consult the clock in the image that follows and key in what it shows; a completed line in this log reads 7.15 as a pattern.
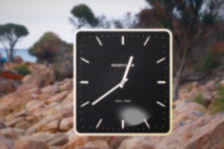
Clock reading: 12.39
